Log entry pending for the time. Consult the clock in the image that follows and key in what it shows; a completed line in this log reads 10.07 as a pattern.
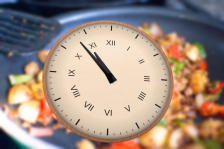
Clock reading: 10.53
